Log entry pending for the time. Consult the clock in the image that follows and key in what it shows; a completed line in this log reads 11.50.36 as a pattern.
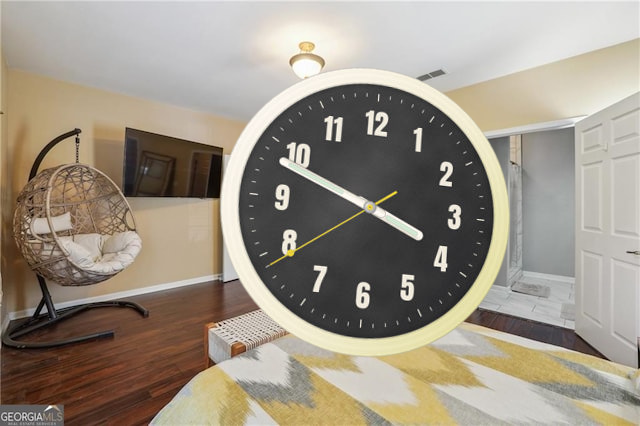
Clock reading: 3.48.39
